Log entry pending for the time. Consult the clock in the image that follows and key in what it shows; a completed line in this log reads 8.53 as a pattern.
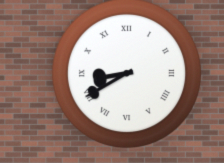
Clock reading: 8.40
